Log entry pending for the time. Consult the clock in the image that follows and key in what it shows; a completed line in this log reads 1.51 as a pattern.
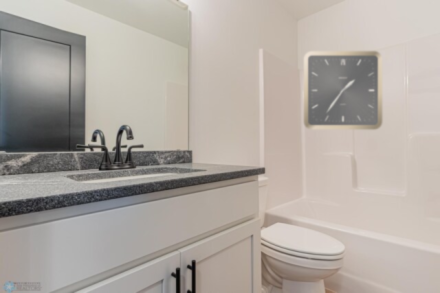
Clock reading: 1.36
